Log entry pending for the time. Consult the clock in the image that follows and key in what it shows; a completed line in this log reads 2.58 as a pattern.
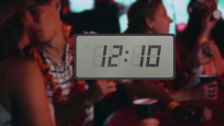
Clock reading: 12.10
